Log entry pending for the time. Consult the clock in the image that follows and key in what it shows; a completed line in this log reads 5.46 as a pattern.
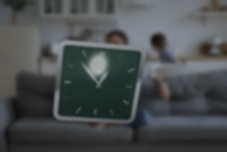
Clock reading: 12.53
